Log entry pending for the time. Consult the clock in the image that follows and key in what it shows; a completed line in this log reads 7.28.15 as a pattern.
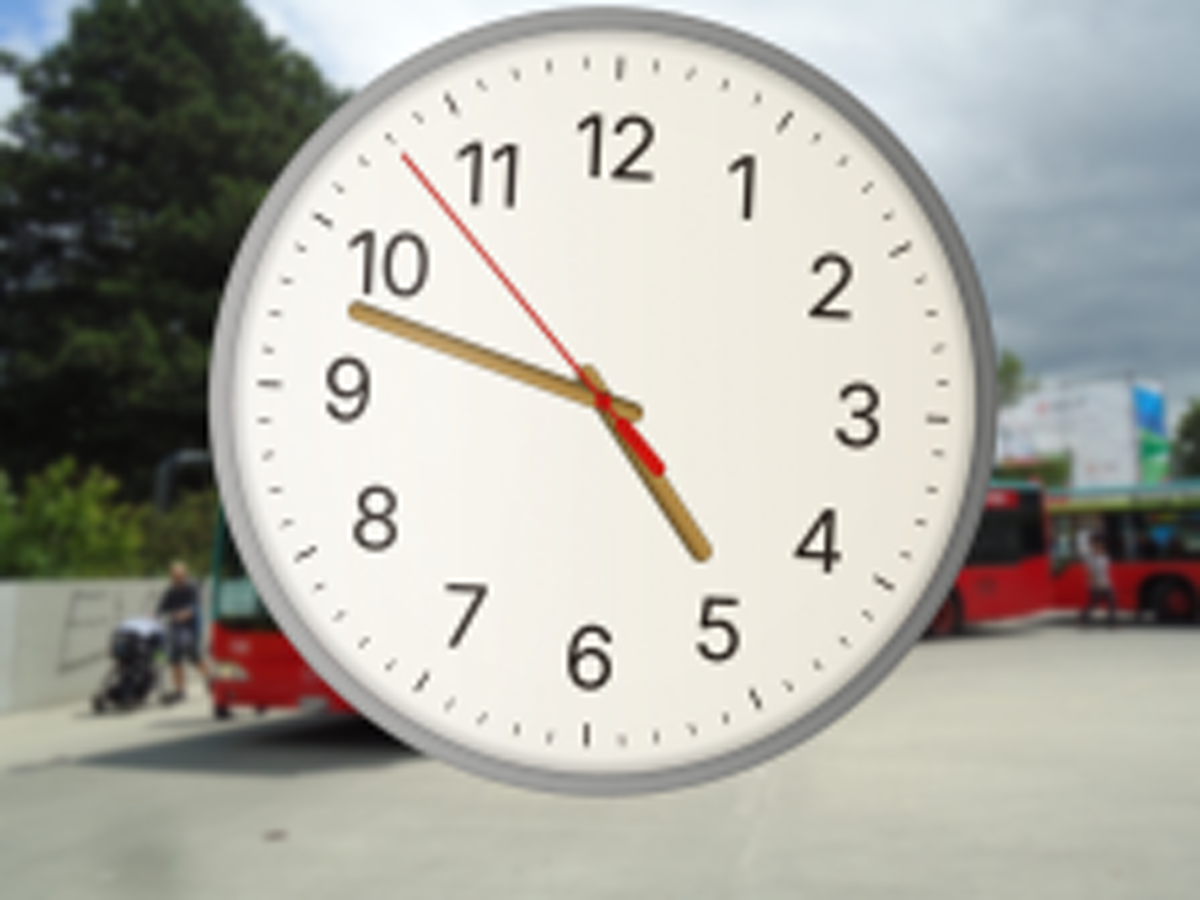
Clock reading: 4.47.53
